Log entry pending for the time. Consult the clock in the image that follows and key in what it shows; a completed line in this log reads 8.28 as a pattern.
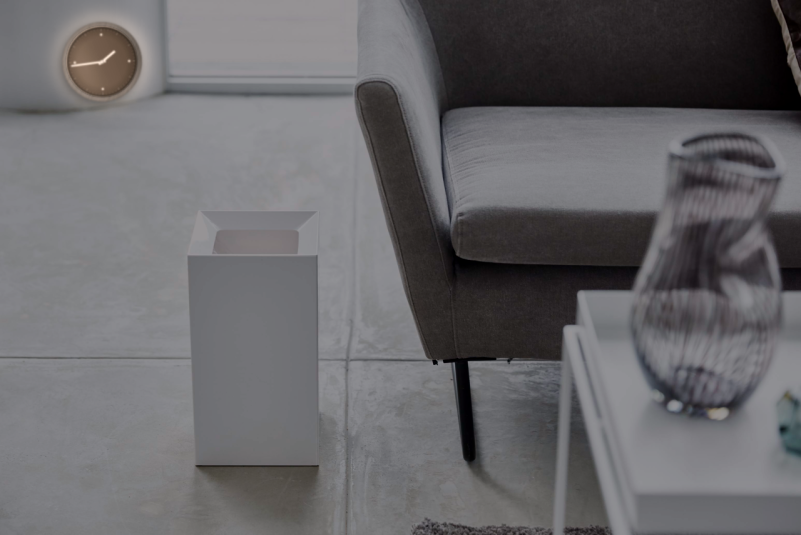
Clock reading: 1.44
